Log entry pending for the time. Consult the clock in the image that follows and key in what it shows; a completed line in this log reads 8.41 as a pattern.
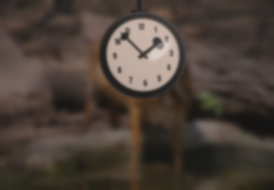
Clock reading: 1.53
